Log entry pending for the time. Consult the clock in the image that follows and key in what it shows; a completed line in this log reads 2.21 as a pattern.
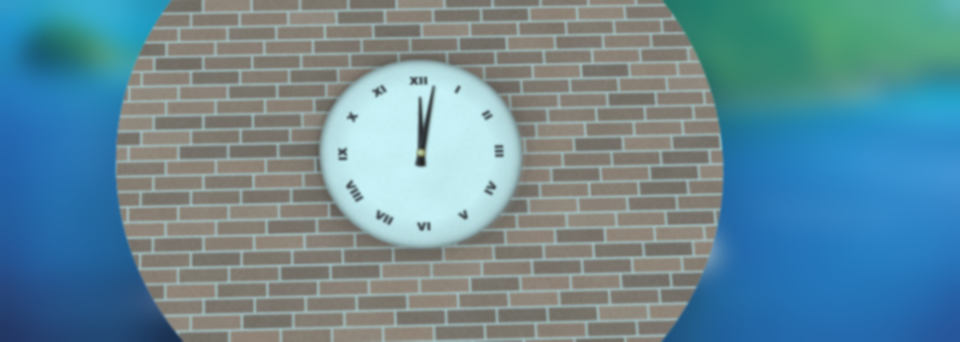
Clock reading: 12.02
